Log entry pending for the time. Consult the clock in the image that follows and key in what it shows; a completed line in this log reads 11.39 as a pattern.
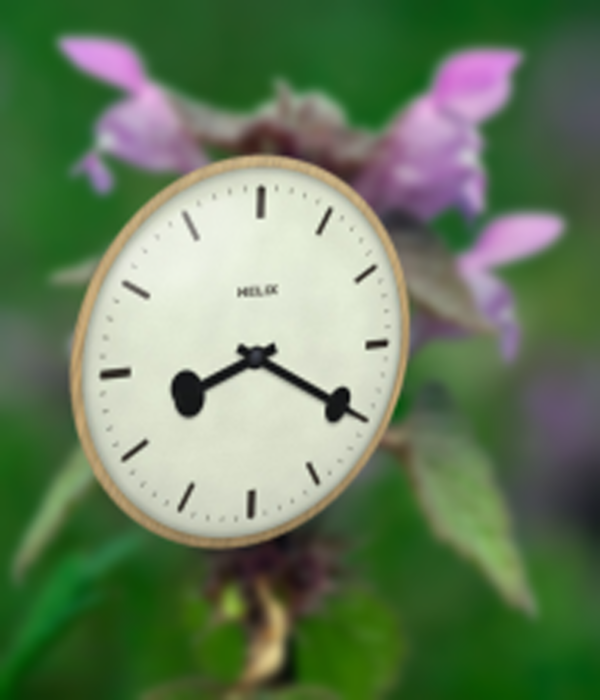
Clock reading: 8.20
